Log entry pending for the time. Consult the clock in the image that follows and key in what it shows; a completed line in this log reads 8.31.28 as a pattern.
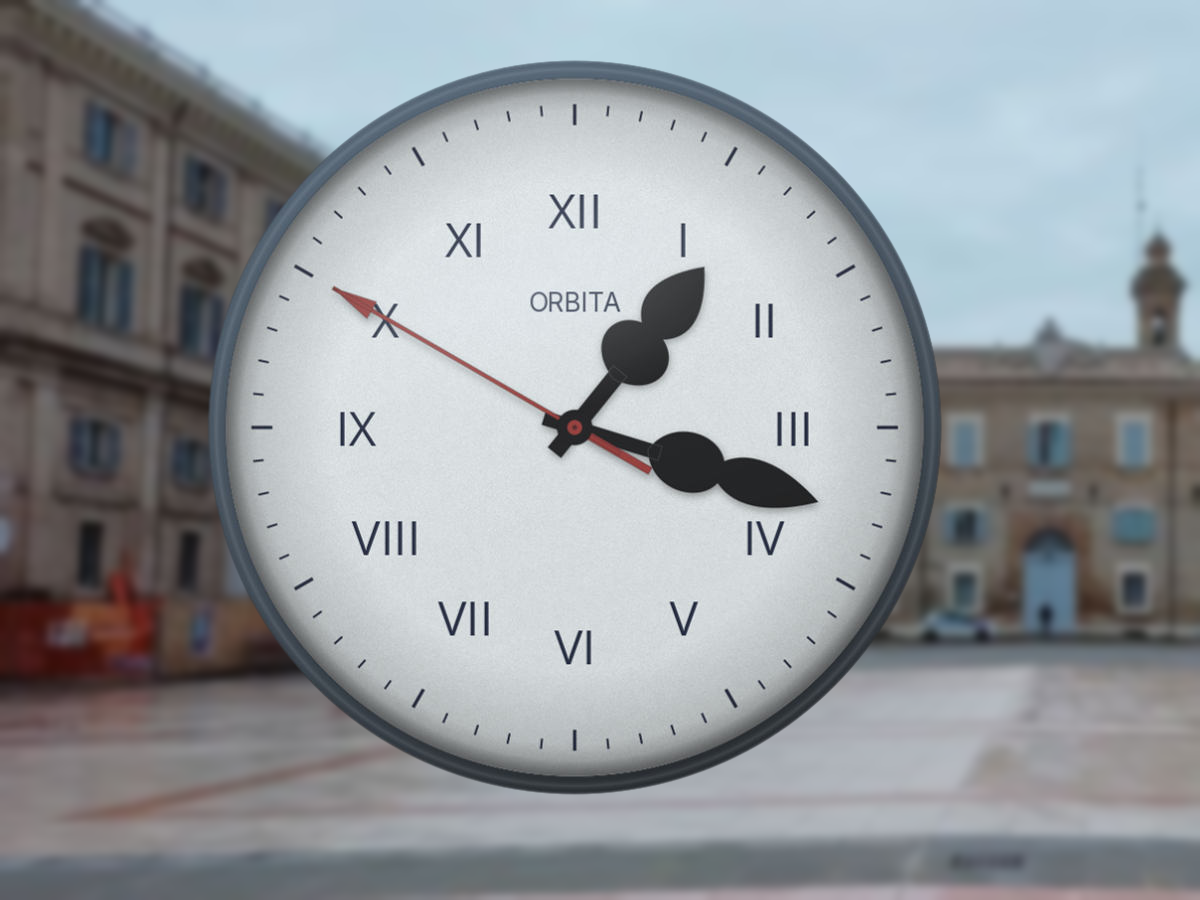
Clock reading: 1.17.50
